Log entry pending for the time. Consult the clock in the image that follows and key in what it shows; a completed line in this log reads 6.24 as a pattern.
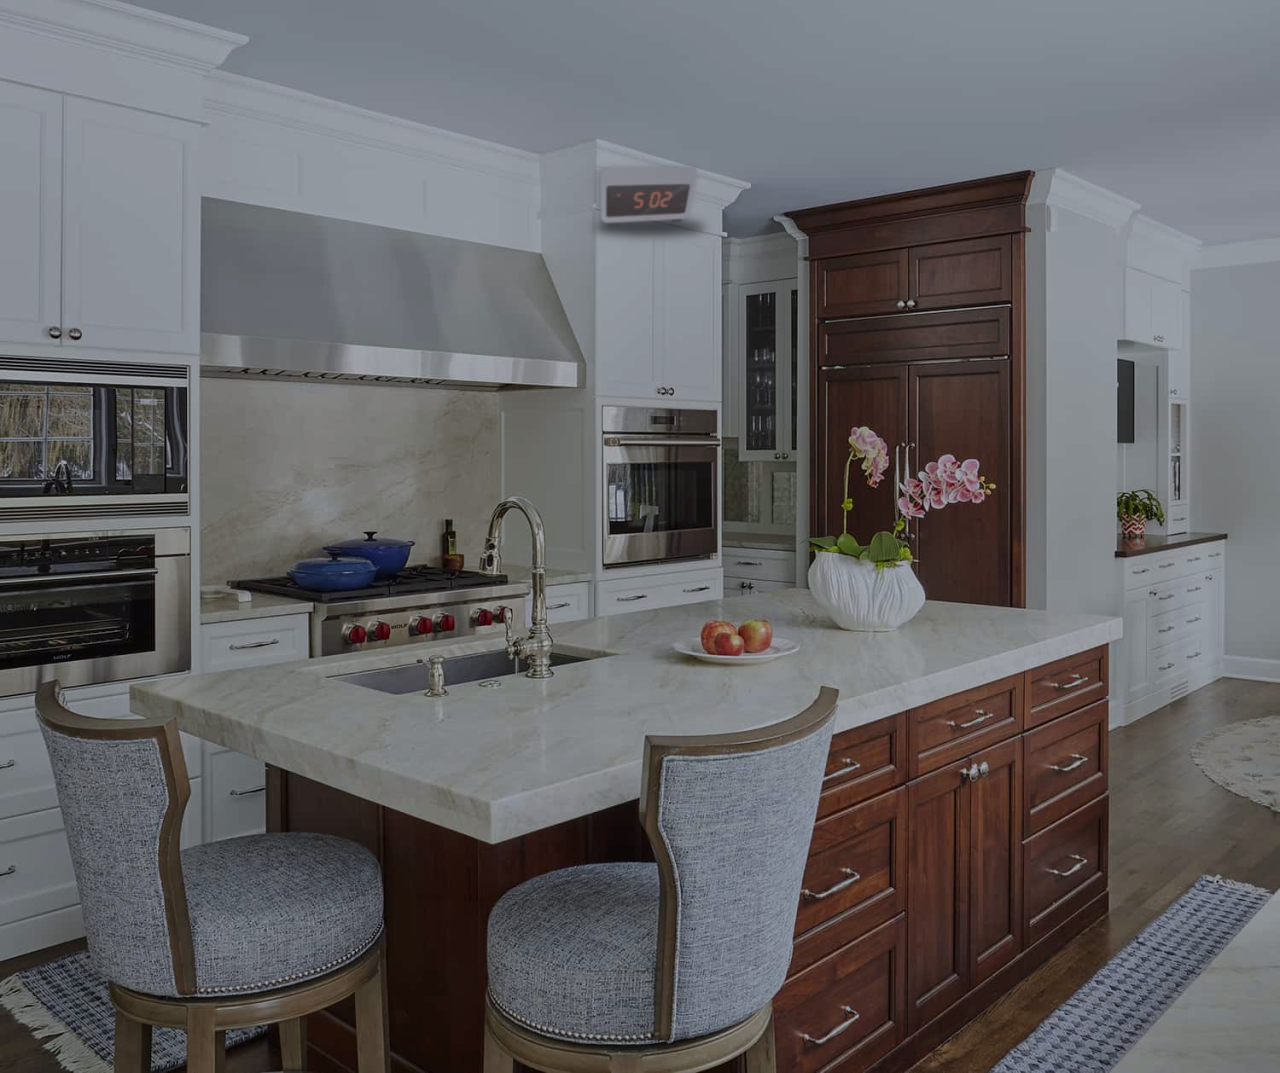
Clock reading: 5.02
